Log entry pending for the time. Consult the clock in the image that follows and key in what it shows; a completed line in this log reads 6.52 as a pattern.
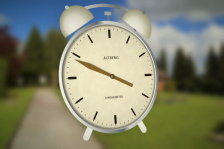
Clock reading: 3.49
